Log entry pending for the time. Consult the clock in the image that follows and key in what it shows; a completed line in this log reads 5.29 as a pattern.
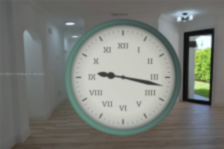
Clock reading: 9.17
